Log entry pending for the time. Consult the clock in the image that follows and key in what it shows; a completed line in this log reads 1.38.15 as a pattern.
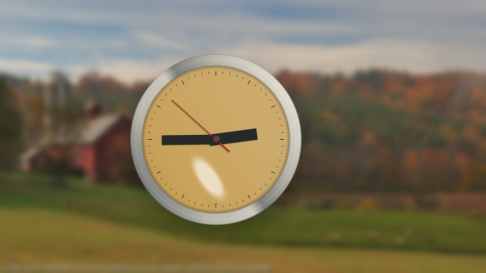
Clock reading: 2.44.52
